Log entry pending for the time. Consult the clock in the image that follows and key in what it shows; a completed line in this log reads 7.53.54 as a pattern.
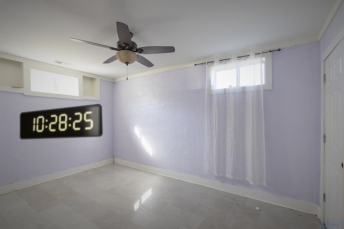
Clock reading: 10.28.25
